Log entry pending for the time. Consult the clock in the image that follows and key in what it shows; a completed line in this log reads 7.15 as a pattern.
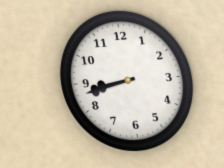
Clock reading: 8.43
